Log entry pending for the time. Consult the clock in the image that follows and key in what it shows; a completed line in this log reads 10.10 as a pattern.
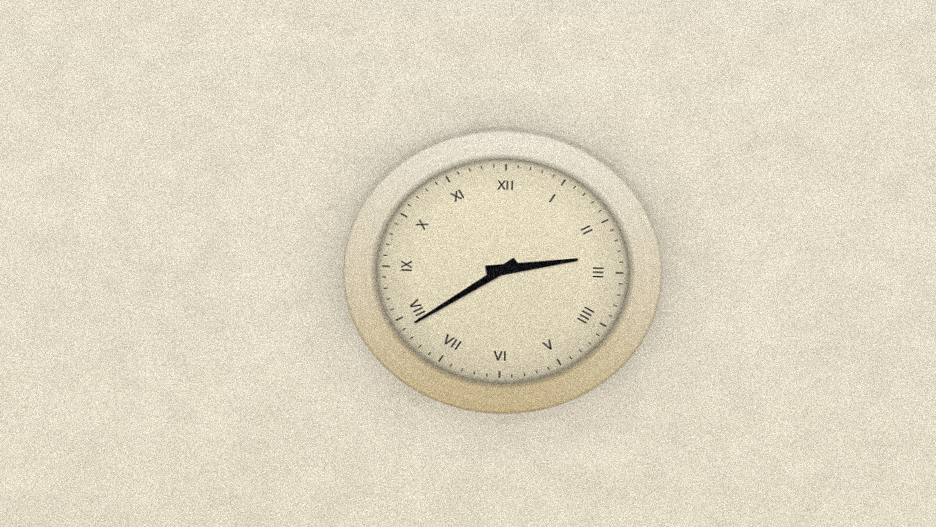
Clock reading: 2.39
